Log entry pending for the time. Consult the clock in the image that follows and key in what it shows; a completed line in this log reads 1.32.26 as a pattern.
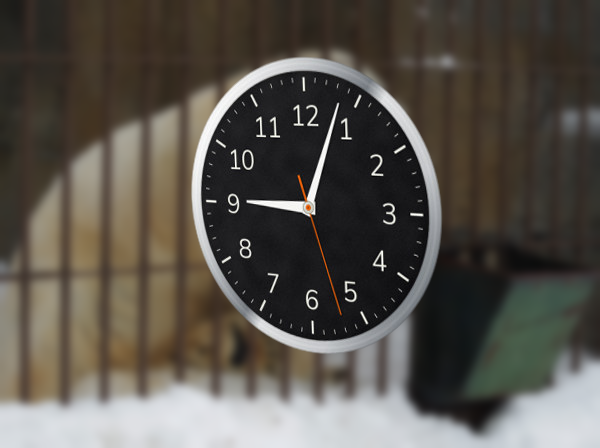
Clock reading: 9.03.27
